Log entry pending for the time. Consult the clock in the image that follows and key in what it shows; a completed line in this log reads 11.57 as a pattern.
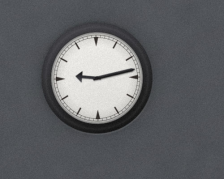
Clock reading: 9.13
